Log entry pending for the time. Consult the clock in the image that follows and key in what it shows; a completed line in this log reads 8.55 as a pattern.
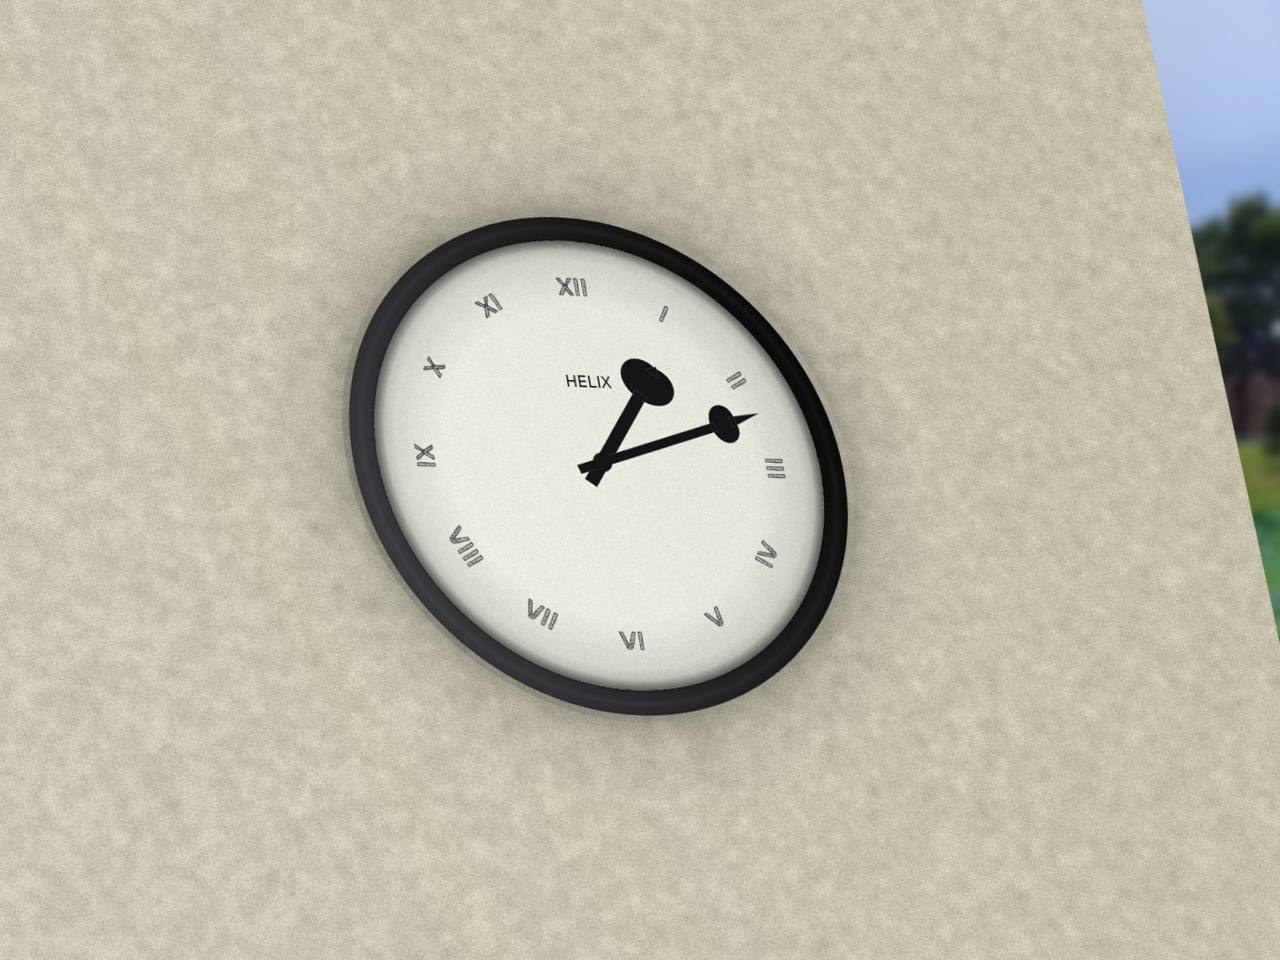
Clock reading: 1.12
